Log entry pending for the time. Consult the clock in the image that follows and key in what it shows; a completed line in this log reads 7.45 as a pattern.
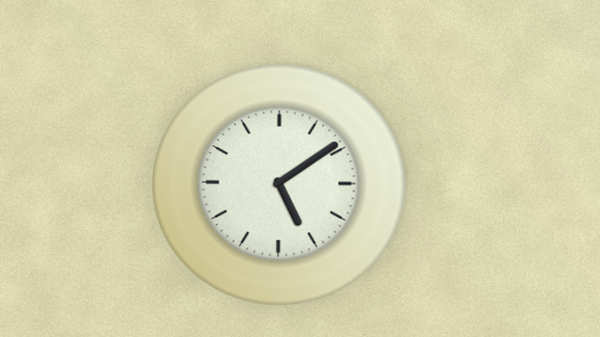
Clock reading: 5.09
